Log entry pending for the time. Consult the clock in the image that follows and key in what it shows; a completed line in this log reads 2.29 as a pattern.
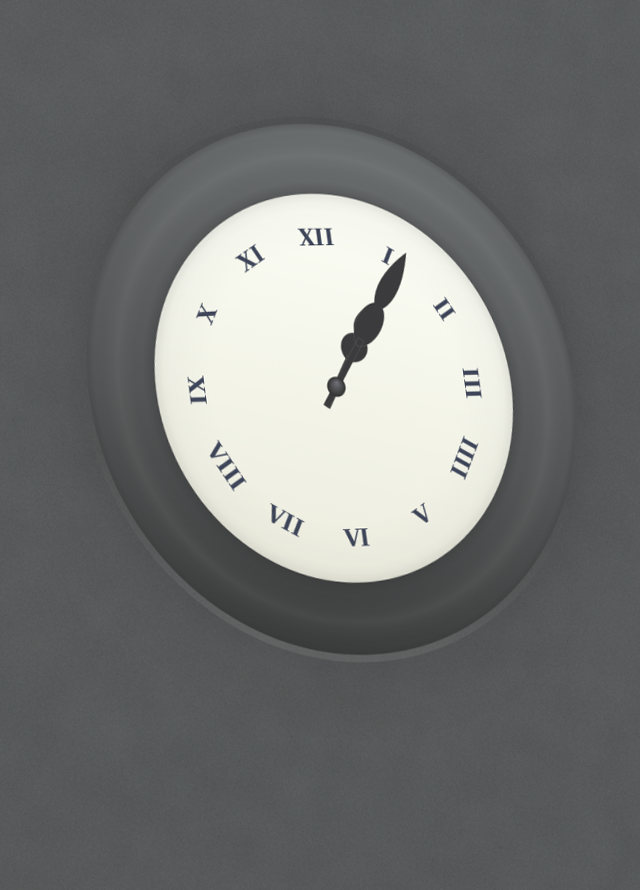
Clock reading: 1.06
